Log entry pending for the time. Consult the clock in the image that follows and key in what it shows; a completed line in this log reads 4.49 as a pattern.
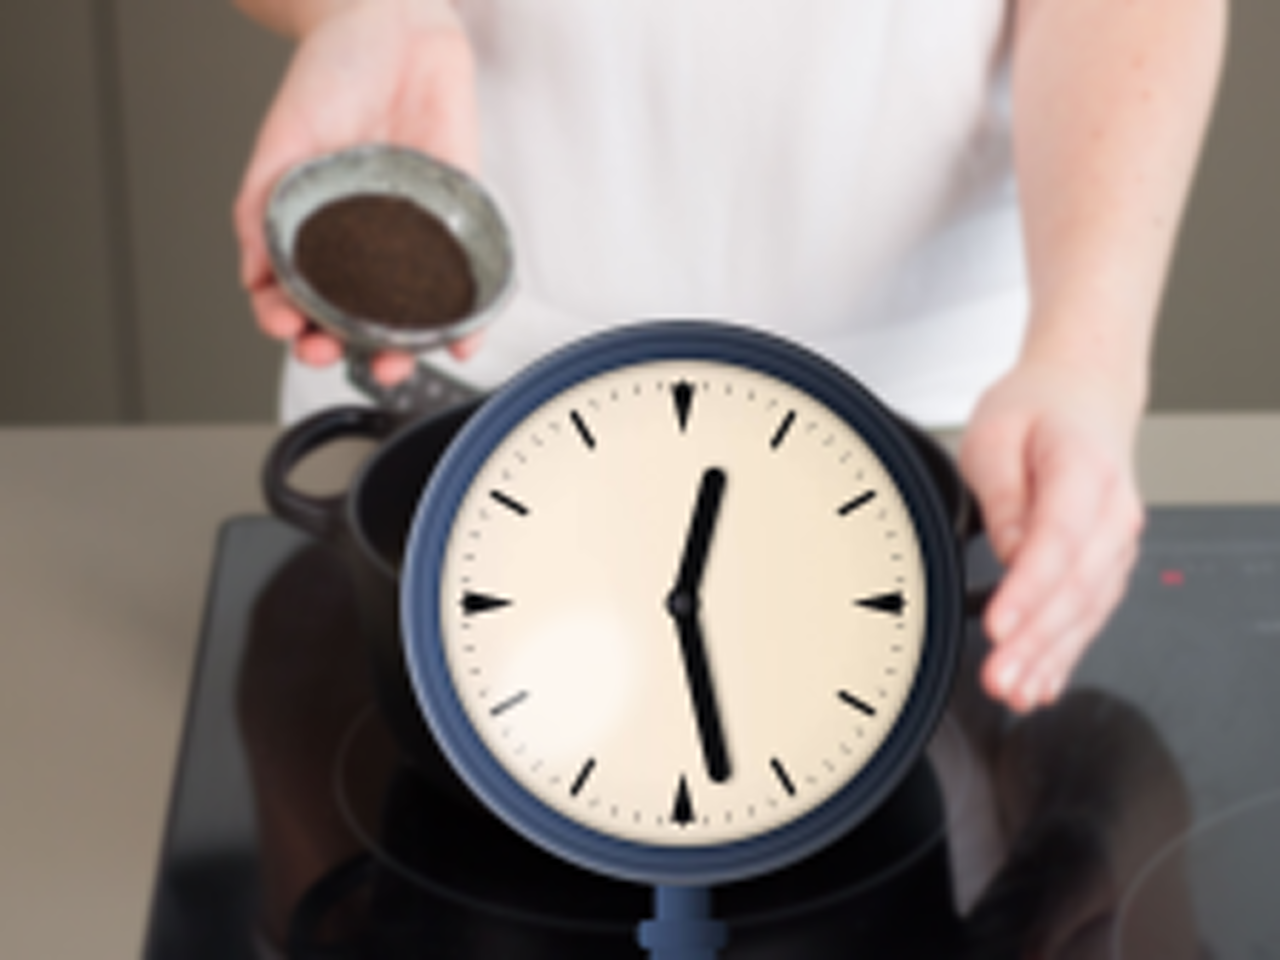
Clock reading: 12.28
